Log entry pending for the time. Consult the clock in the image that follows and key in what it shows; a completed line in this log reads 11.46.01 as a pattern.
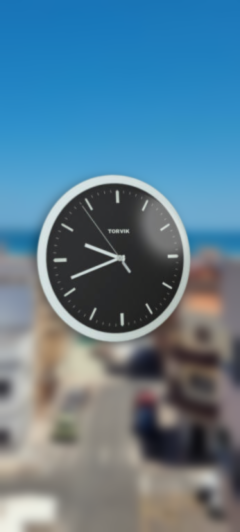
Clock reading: 9.41.54
